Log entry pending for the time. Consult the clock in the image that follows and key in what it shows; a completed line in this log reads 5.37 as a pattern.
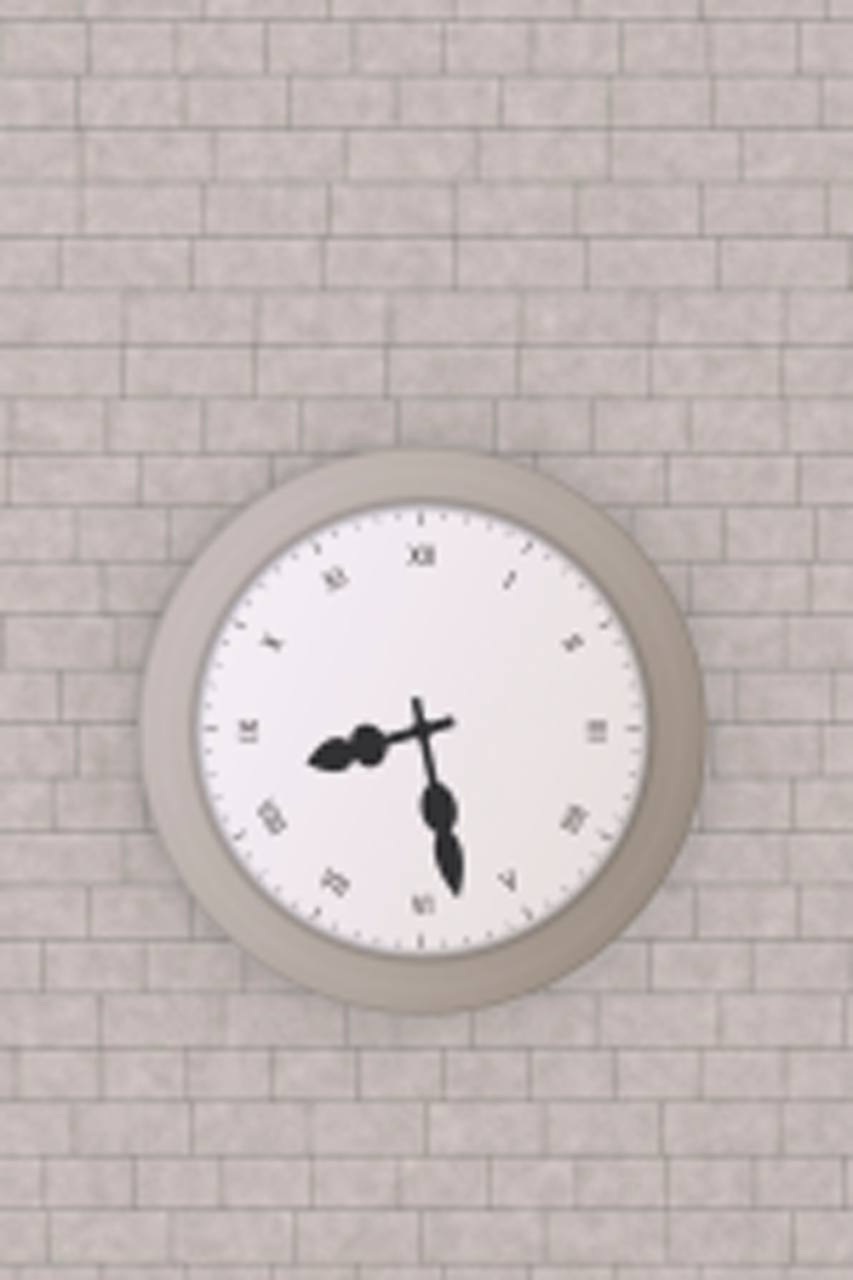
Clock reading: 8.28
